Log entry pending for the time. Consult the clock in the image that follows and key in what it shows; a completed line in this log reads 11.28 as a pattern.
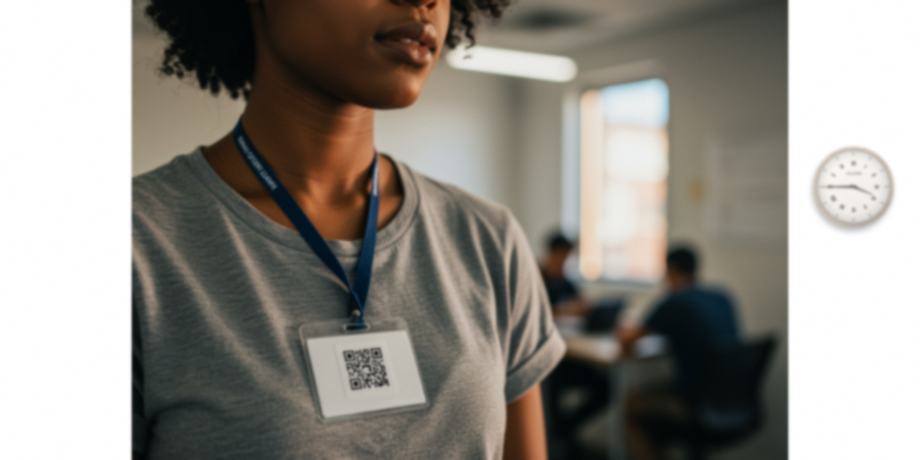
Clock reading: 3.45
